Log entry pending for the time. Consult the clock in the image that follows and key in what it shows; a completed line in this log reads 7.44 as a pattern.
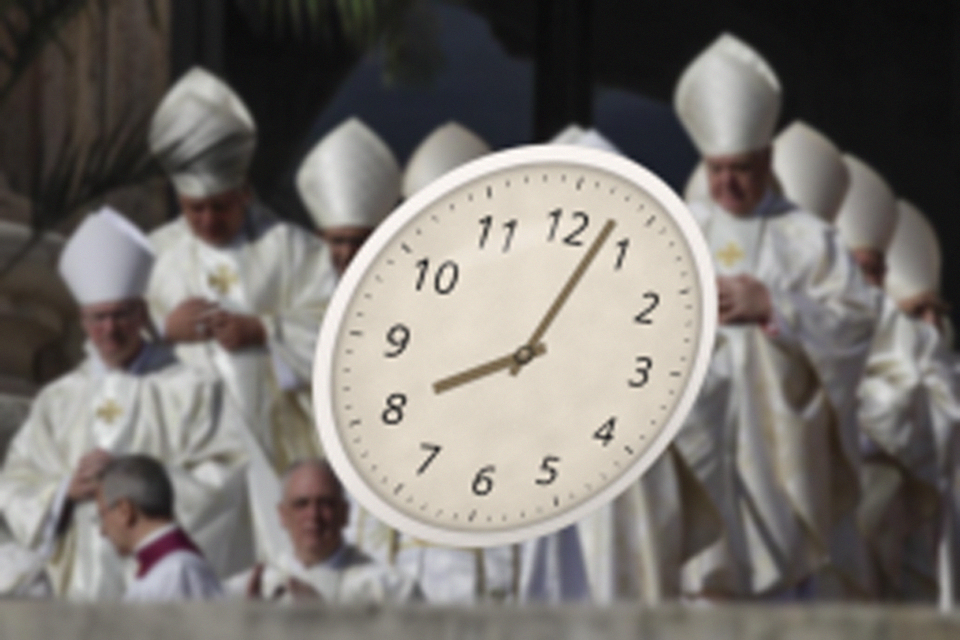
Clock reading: 8.03
